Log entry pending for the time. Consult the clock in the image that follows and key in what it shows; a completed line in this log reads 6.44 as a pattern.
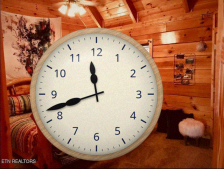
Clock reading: 11.42
